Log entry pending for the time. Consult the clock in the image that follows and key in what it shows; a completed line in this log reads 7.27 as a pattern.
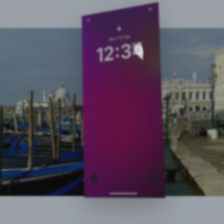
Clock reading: 12.34
